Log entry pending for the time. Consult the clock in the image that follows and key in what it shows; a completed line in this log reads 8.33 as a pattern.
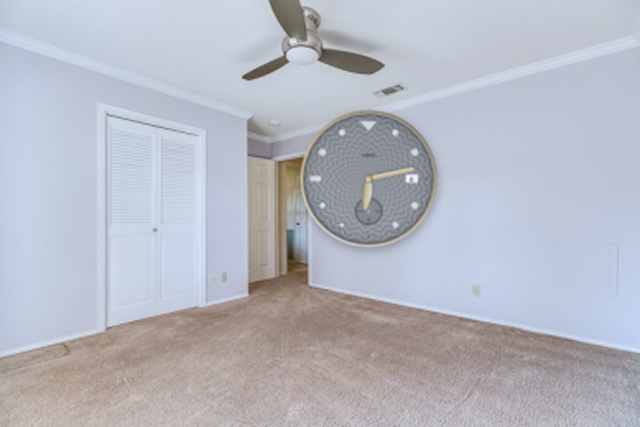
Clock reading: 6.13
